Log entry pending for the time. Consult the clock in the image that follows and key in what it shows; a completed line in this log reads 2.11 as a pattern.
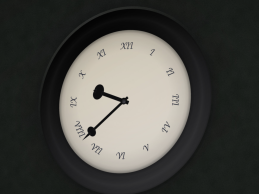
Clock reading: 9.38
